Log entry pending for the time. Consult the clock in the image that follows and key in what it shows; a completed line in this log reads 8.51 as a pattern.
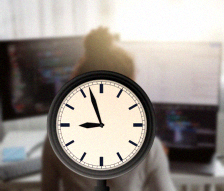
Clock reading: 8.57
